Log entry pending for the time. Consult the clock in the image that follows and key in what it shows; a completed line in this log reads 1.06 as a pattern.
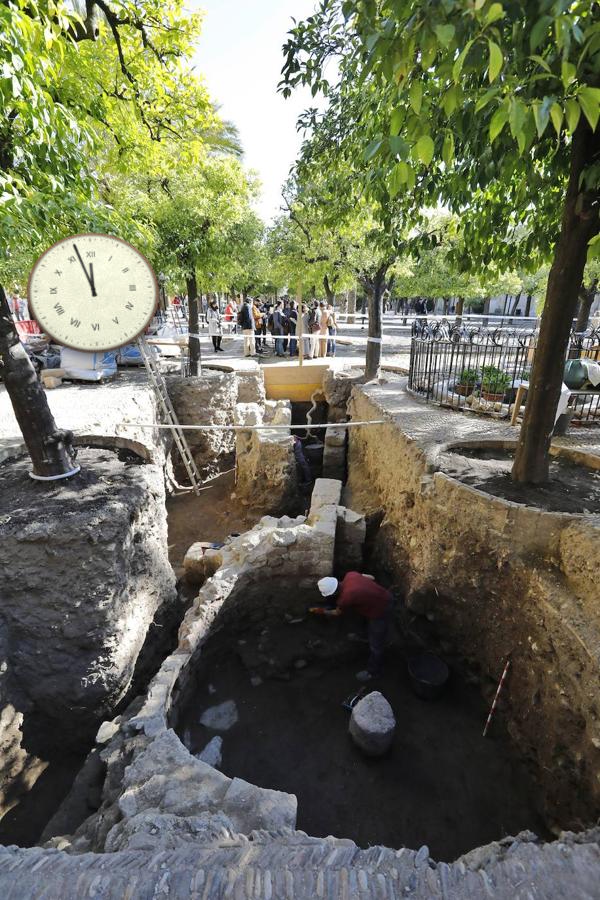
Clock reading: 11.57
